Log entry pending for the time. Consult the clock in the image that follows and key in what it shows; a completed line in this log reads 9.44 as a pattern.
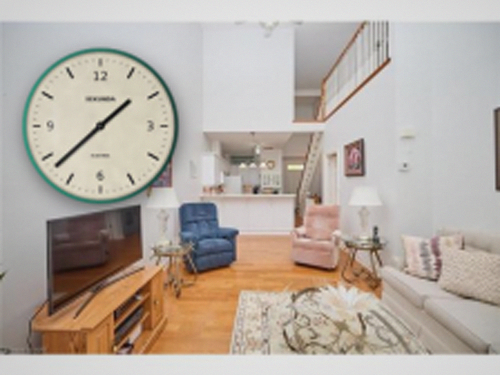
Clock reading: 1.38
